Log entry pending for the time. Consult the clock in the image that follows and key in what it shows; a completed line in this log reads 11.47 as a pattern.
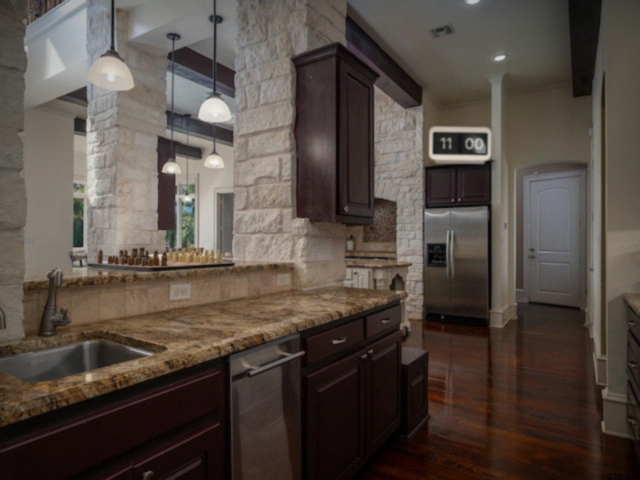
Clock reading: 11.00
